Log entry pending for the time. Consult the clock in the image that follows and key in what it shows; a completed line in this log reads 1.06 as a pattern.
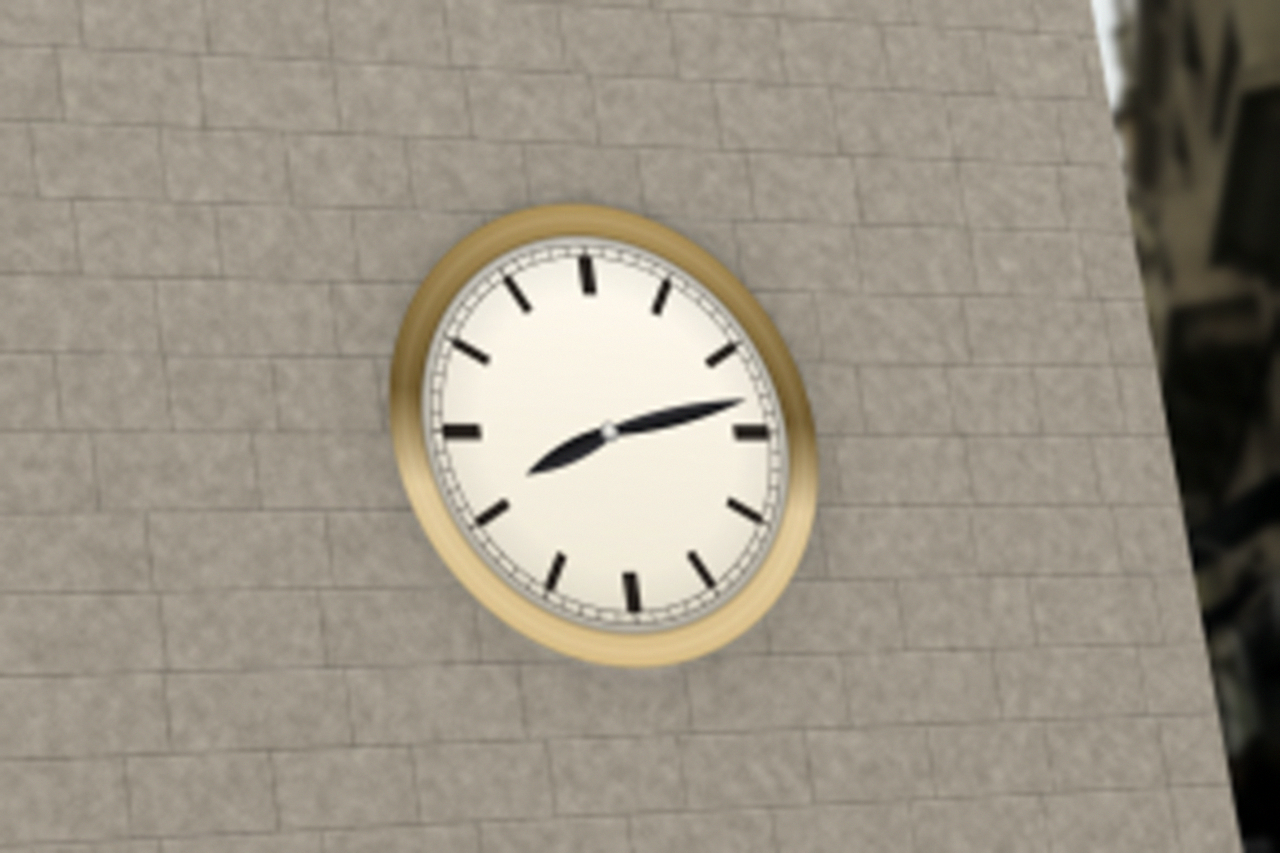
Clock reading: 8.13
